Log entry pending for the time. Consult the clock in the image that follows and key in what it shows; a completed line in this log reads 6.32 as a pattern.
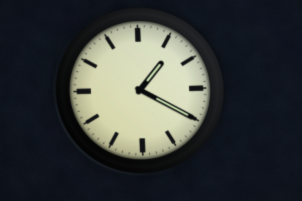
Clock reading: 1.20
